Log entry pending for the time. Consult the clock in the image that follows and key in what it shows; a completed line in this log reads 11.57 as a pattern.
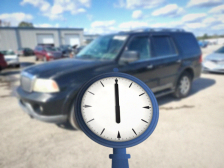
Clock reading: 6.00
